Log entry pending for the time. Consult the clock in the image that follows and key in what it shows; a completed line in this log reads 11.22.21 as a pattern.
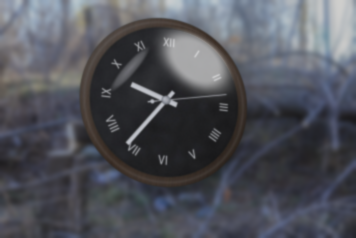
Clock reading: 9.36.13
